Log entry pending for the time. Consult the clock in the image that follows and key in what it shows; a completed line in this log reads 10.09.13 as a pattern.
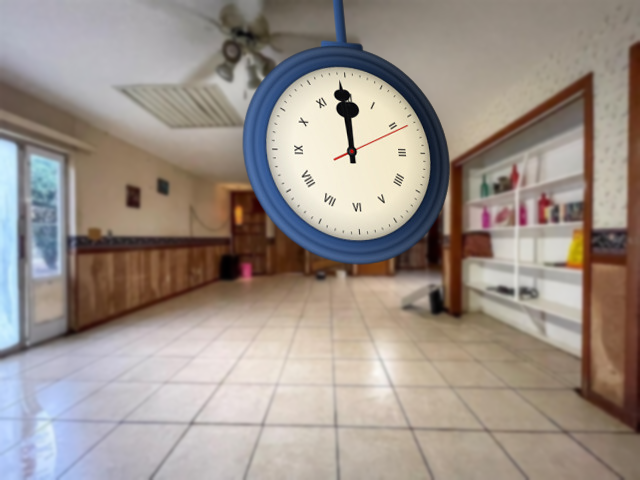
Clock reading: 11.59.11
